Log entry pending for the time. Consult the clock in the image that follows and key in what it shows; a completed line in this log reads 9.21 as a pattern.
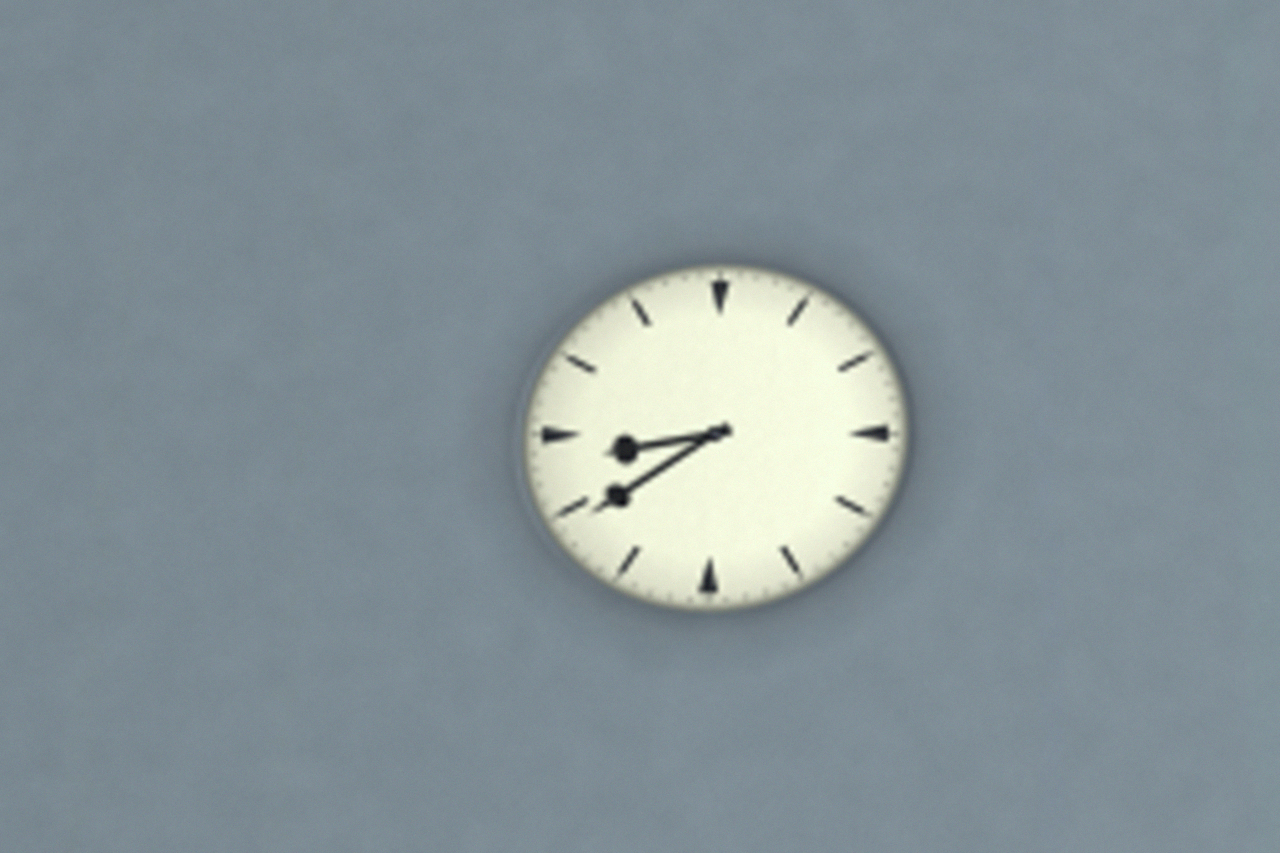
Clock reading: 8.39
